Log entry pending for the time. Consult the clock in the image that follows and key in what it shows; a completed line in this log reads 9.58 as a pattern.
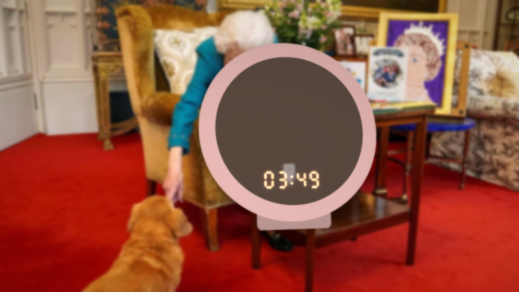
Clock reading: 3.49
